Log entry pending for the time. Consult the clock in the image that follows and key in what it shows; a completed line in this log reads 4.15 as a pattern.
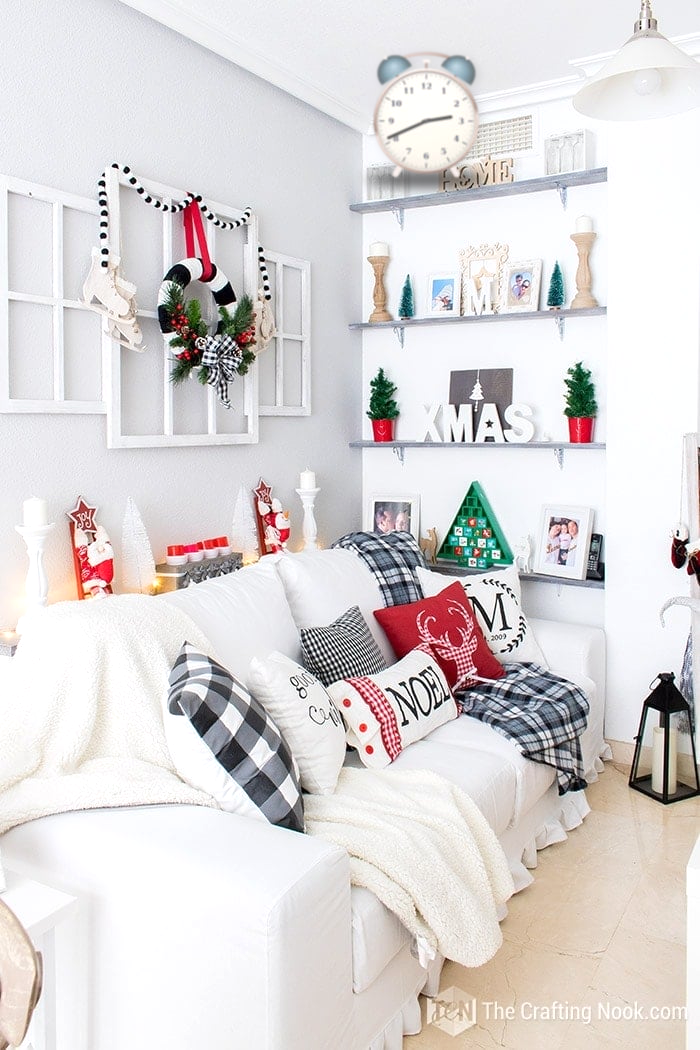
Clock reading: 2.41
